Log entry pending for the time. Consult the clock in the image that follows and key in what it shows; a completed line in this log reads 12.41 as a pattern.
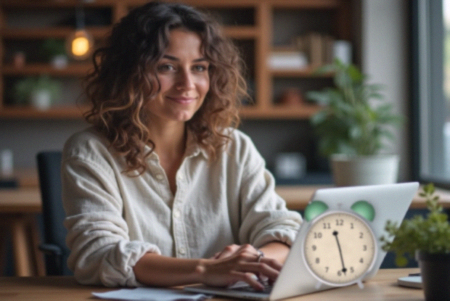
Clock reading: 11.28
